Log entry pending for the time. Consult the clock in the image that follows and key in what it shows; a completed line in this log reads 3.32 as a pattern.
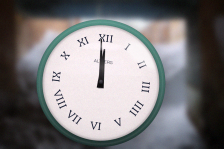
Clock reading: 11.59
